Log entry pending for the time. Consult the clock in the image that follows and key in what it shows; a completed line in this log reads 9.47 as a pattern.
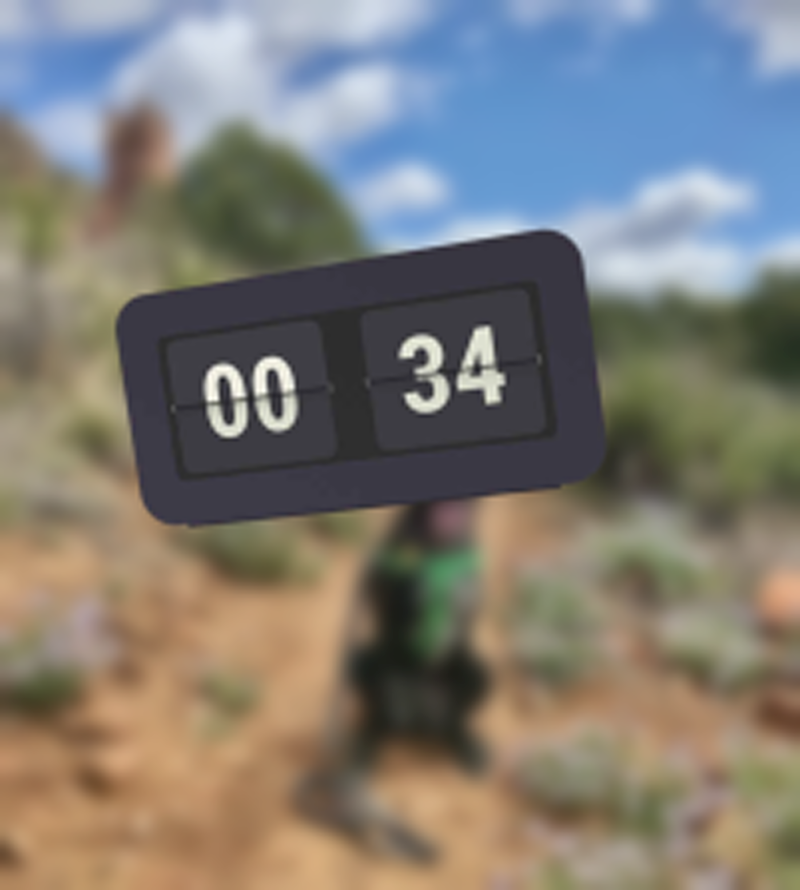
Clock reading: 0.34
